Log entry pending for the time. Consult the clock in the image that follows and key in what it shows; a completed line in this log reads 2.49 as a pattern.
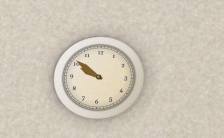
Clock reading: 9.51
